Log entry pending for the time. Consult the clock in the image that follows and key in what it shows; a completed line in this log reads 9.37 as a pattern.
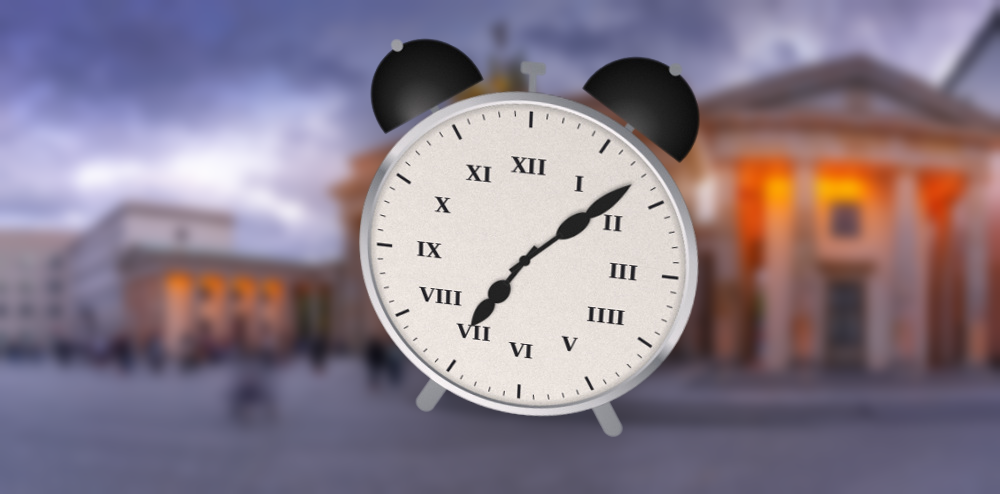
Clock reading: 7.08
